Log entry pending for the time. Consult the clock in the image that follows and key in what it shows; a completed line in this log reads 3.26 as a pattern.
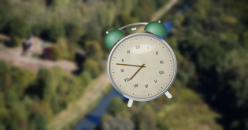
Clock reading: 7.48
